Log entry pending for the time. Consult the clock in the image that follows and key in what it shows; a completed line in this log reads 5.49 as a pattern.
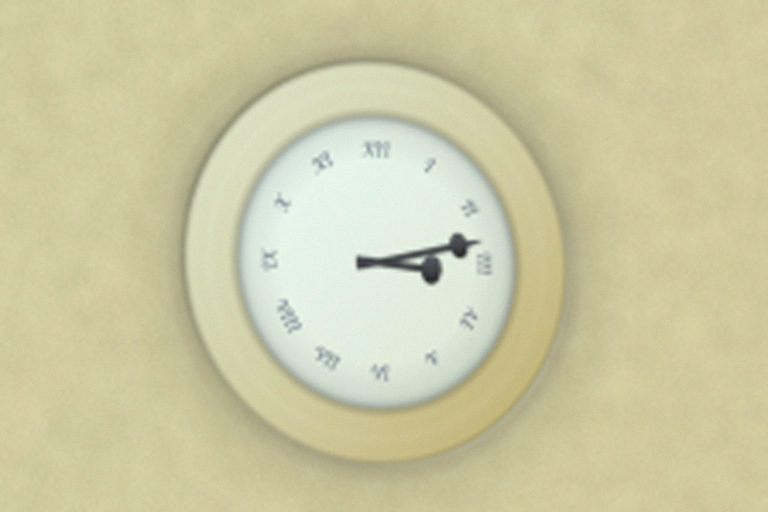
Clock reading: 3.13
